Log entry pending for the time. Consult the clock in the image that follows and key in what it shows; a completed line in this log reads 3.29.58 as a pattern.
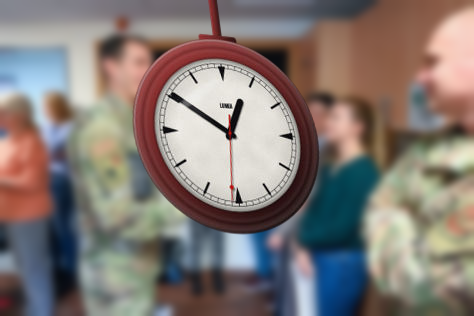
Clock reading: 12.50.31
